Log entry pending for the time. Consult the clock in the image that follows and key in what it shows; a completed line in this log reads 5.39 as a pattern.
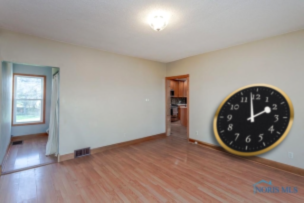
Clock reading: 1.58
